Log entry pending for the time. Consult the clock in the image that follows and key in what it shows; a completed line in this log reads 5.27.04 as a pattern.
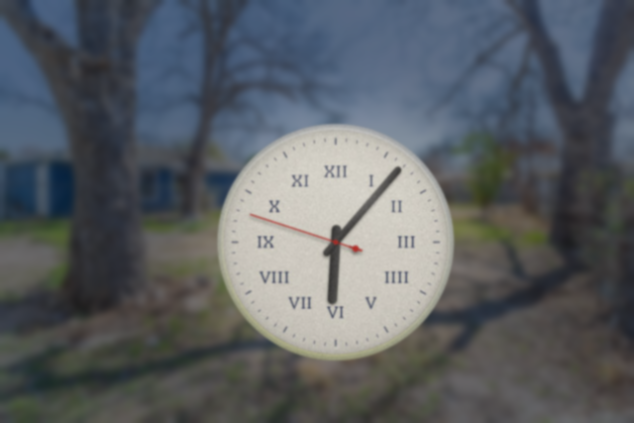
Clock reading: 6.06.48
